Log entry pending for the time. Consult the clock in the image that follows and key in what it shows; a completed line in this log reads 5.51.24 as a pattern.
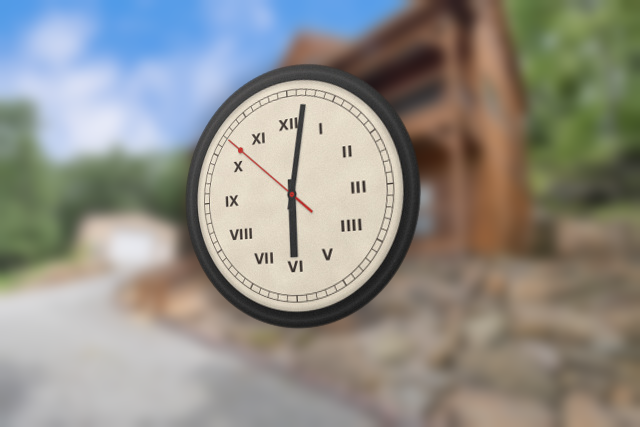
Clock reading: 6.01.52
